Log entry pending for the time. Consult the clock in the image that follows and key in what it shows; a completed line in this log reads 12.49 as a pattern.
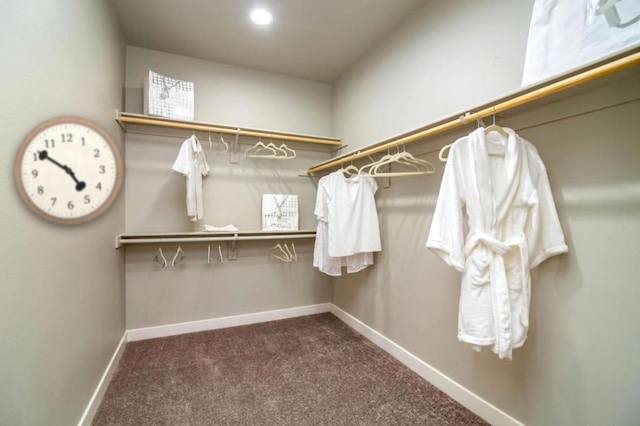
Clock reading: 4.51
